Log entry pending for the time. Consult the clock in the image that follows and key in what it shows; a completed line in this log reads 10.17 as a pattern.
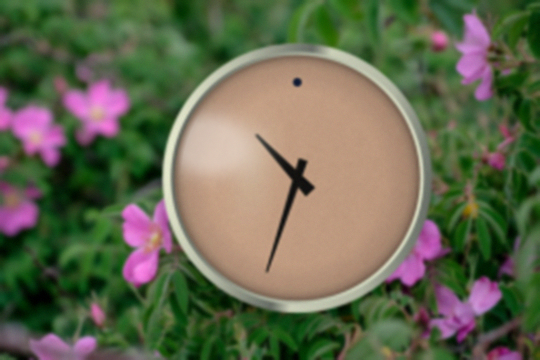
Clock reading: 10.33
